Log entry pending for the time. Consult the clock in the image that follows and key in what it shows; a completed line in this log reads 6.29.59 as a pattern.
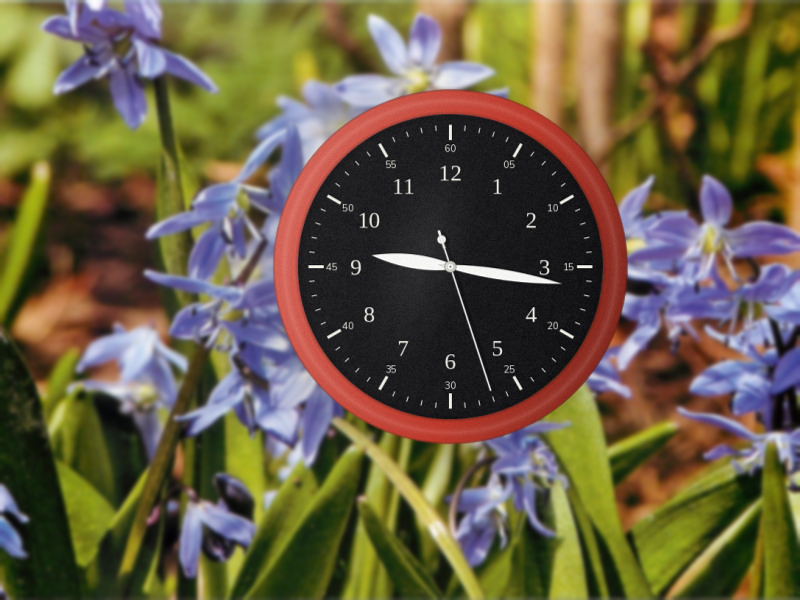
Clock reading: 9.16.27
